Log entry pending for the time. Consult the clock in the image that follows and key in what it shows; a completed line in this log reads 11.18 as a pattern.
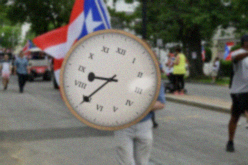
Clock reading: 8.35
